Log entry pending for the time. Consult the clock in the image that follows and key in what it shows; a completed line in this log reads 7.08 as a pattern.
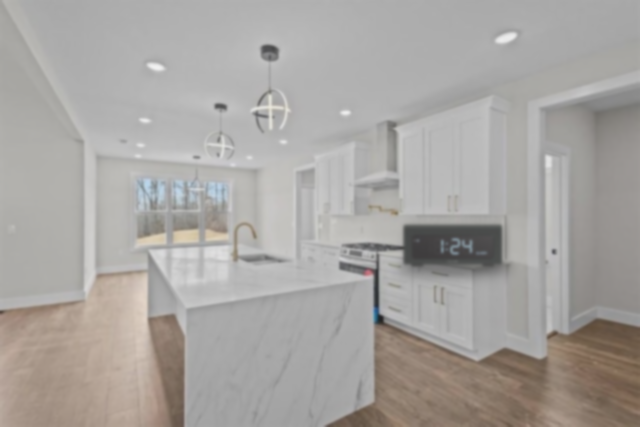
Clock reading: 1.24
